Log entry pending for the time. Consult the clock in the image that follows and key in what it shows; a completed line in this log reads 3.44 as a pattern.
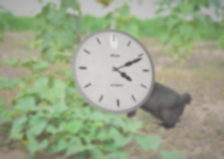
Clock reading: 4.11
